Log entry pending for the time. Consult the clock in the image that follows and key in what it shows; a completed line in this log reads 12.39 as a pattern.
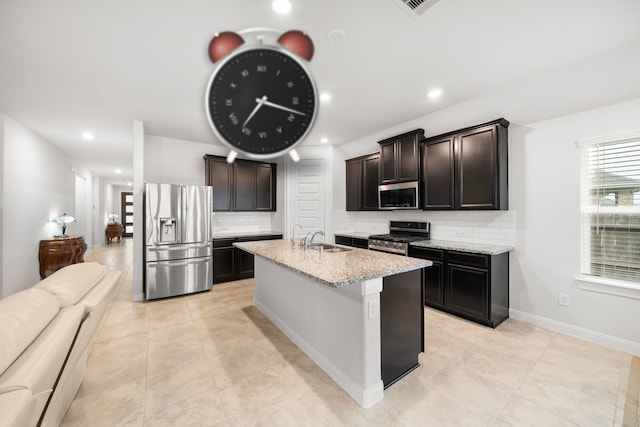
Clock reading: 7.18
